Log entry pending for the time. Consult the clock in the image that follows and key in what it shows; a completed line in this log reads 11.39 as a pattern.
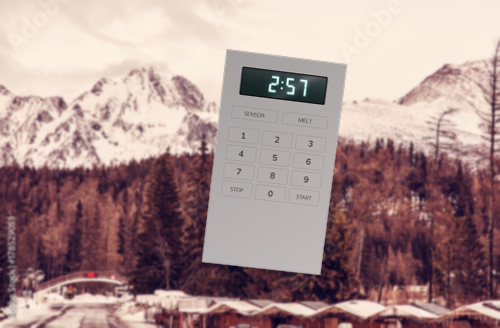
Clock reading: 2.57
